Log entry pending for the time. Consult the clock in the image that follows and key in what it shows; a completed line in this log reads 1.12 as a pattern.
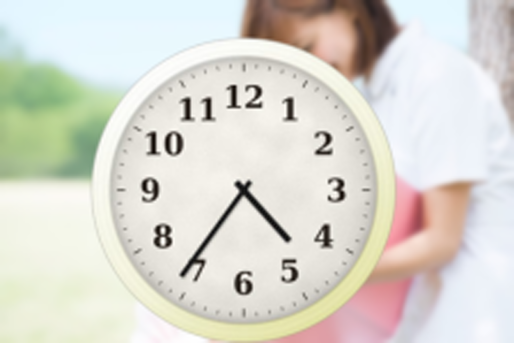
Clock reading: 4.36
